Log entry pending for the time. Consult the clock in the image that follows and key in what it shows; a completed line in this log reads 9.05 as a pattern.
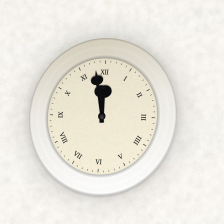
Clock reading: 11.58
